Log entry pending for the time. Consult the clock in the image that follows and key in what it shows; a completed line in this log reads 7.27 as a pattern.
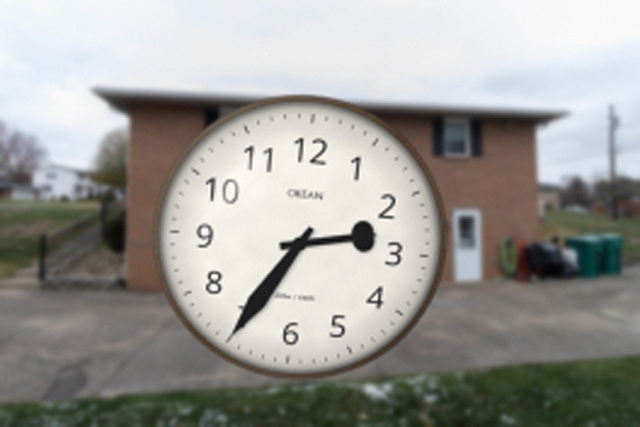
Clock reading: 2.35
